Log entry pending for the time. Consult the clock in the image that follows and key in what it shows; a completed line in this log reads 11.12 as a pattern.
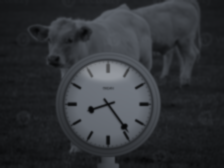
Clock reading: 8.24
